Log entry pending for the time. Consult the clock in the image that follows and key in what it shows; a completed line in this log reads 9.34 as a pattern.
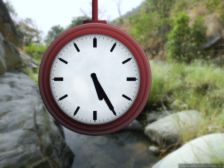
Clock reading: 5.25
